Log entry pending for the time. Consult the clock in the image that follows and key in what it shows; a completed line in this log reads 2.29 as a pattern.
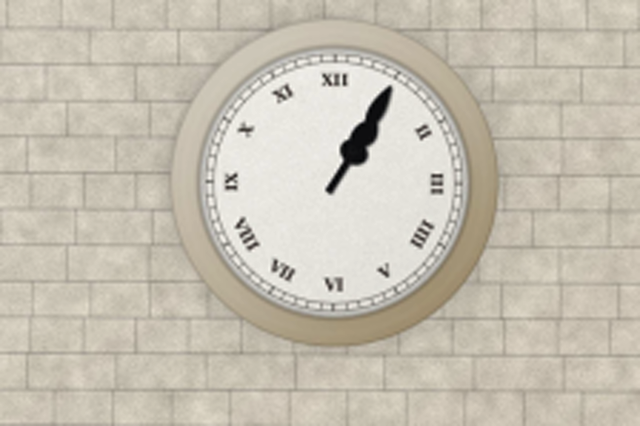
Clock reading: 1.05
